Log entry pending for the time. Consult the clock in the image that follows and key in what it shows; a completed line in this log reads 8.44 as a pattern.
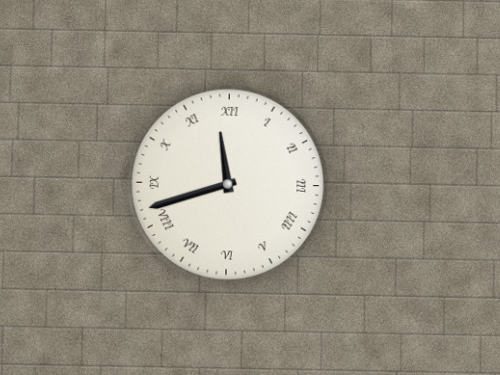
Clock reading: 11.42
